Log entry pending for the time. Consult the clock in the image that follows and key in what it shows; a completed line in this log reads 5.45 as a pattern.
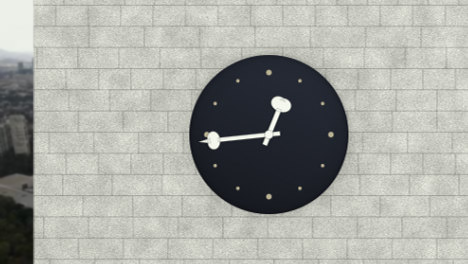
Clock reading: 12.44
